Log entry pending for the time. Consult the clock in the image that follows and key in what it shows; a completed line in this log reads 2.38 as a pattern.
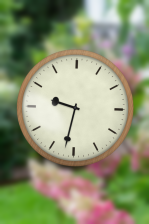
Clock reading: 9.32
